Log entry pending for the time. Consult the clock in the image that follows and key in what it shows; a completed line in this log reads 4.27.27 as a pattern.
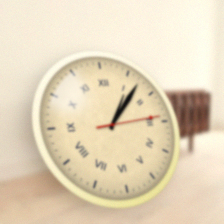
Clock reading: 1.07.14
